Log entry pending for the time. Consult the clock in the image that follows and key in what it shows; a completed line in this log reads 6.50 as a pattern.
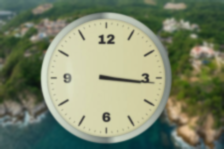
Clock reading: 3.16
